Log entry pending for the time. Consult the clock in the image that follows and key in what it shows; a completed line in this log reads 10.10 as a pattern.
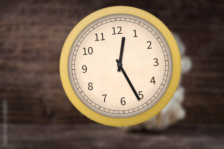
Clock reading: 12.26
